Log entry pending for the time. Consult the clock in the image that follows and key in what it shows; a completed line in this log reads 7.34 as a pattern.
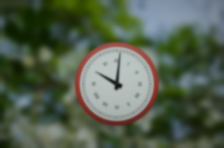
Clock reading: 10.01
